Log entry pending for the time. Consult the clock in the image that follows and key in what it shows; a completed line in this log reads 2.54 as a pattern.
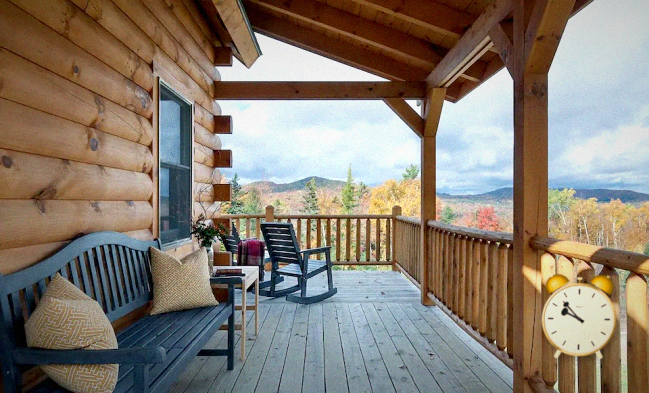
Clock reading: 9.53
